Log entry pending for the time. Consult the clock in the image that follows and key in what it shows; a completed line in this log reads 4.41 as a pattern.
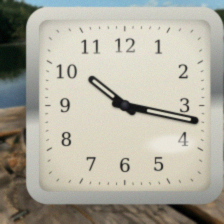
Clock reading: 10.17
